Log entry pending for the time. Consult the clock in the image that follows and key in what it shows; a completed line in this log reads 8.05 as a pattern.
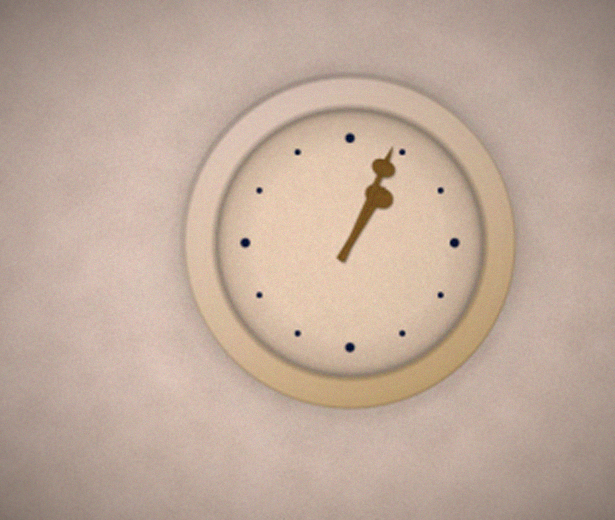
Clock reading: 1.04
